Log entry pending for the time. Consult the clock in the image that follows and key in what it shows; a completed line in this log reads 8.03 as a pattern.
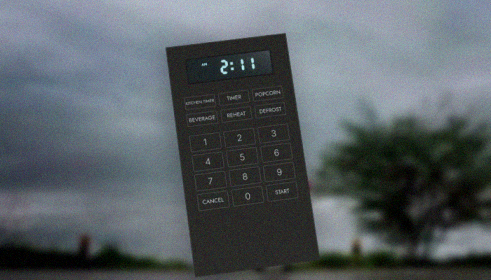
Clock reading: 2.11
